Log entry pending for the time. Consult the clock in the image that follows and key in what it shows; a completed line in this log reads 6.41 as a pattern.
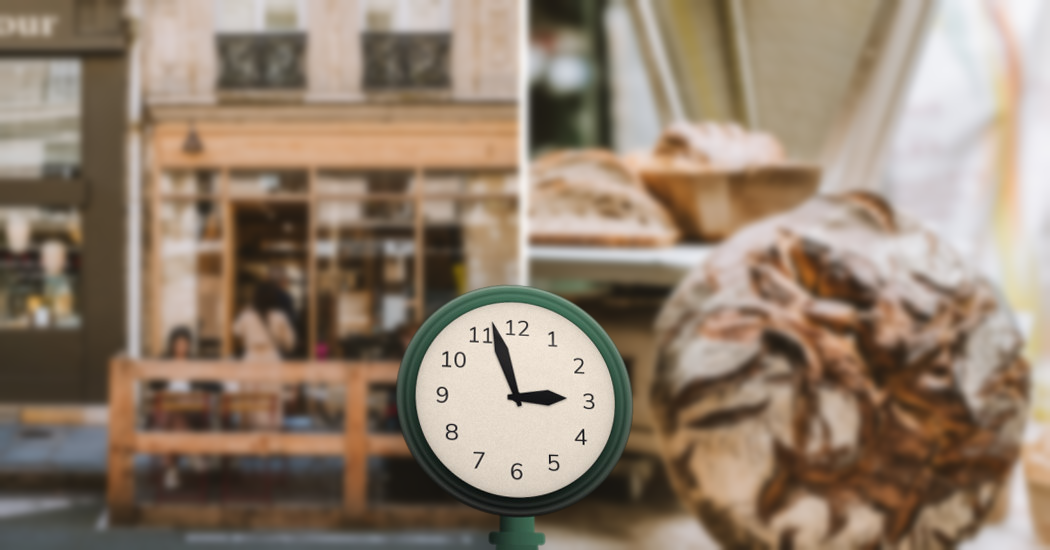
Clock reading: 2.57
